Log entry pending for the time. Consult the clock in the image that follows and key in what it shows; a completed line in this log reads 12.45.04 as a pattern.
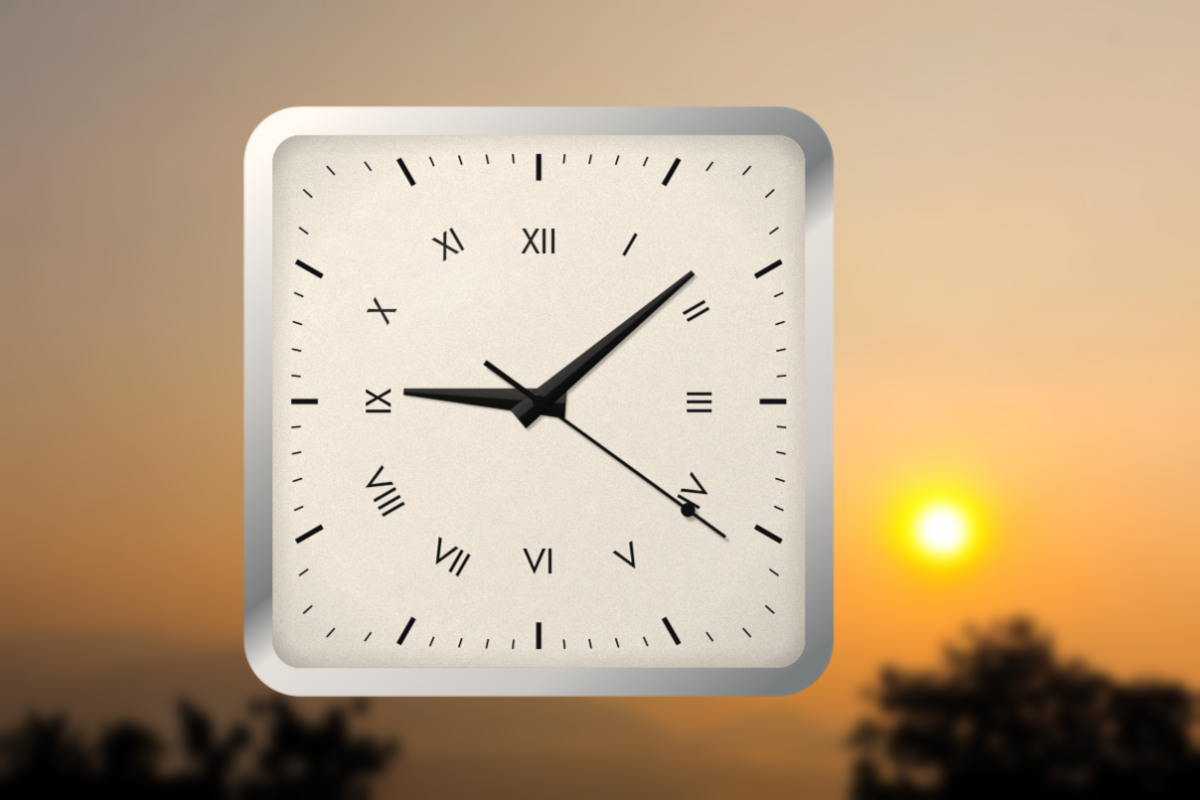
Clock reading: 9.08.21
